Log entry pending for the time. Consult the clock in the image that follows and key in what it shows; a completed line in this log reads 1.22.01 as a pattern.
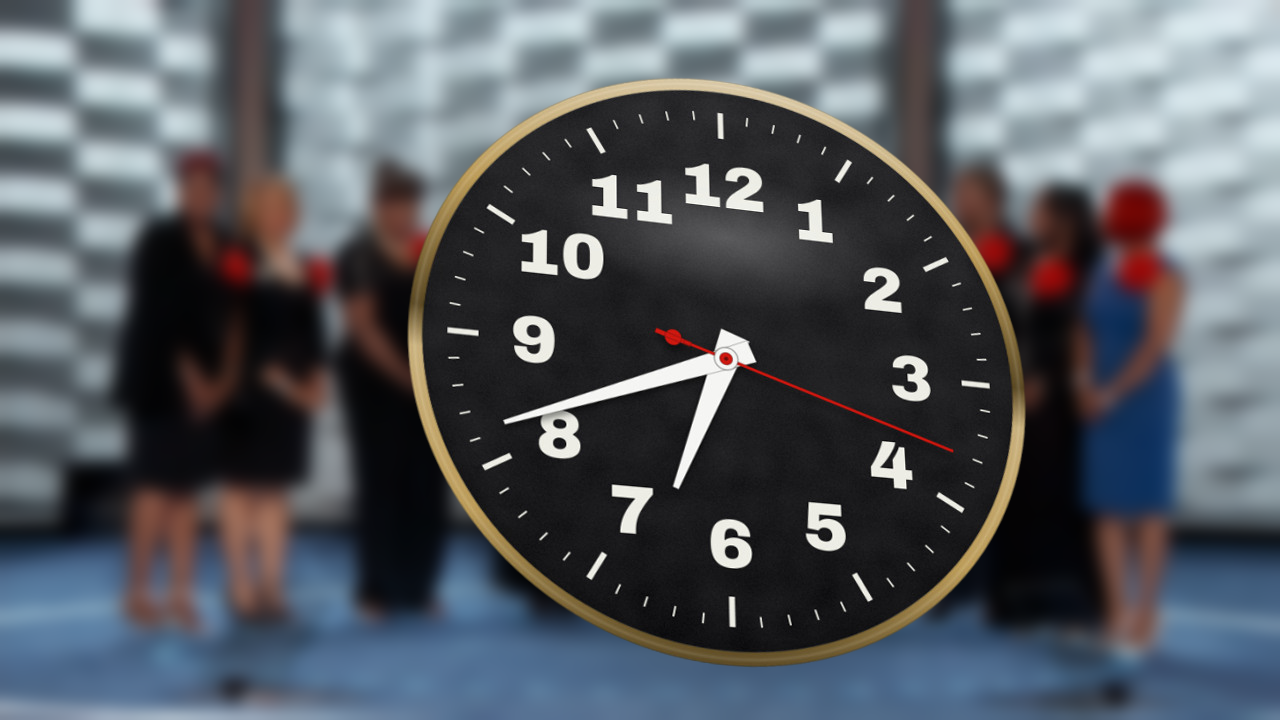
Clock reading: 6.41.18
